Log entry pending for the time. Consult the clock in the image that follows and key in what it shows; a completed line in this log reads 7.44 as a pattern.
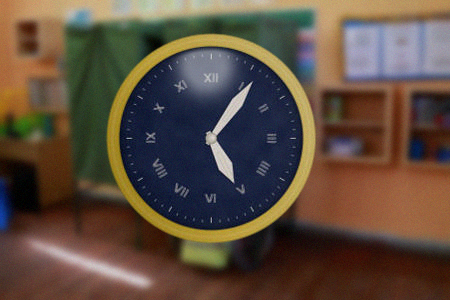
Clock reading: 5.06
